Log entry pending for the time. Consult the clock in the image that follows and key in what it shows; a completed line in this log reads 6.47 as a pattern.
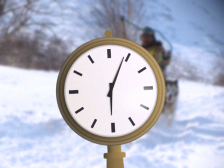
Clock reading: 6.04
